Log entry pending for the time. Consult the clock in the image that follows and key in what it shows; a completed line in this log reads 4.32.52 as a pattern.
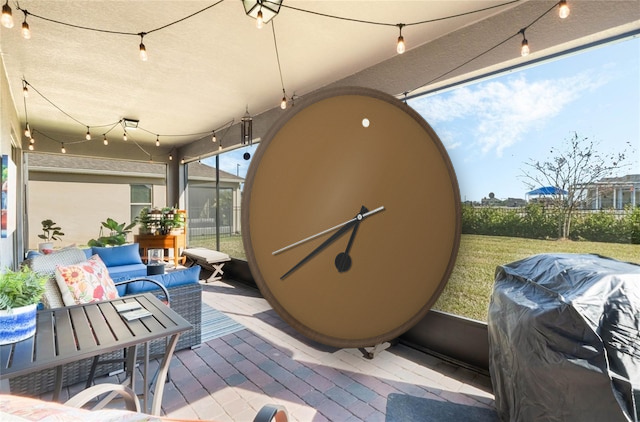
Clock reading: 6.38.41
